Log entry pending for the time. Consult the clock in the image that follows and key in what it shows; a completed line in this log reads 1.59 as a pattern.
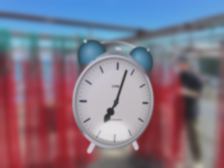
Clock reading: 7.03
